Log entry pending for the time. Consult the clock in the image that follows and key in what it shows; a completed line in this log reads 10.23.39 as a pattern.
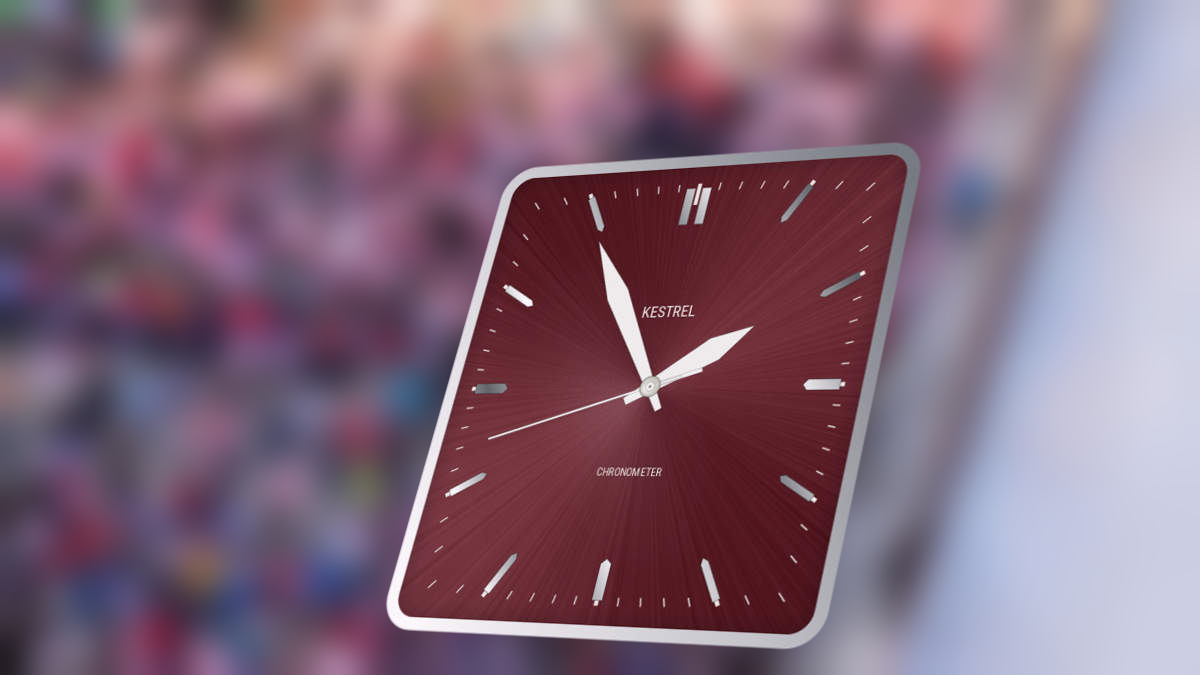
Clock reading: 1.54.42
